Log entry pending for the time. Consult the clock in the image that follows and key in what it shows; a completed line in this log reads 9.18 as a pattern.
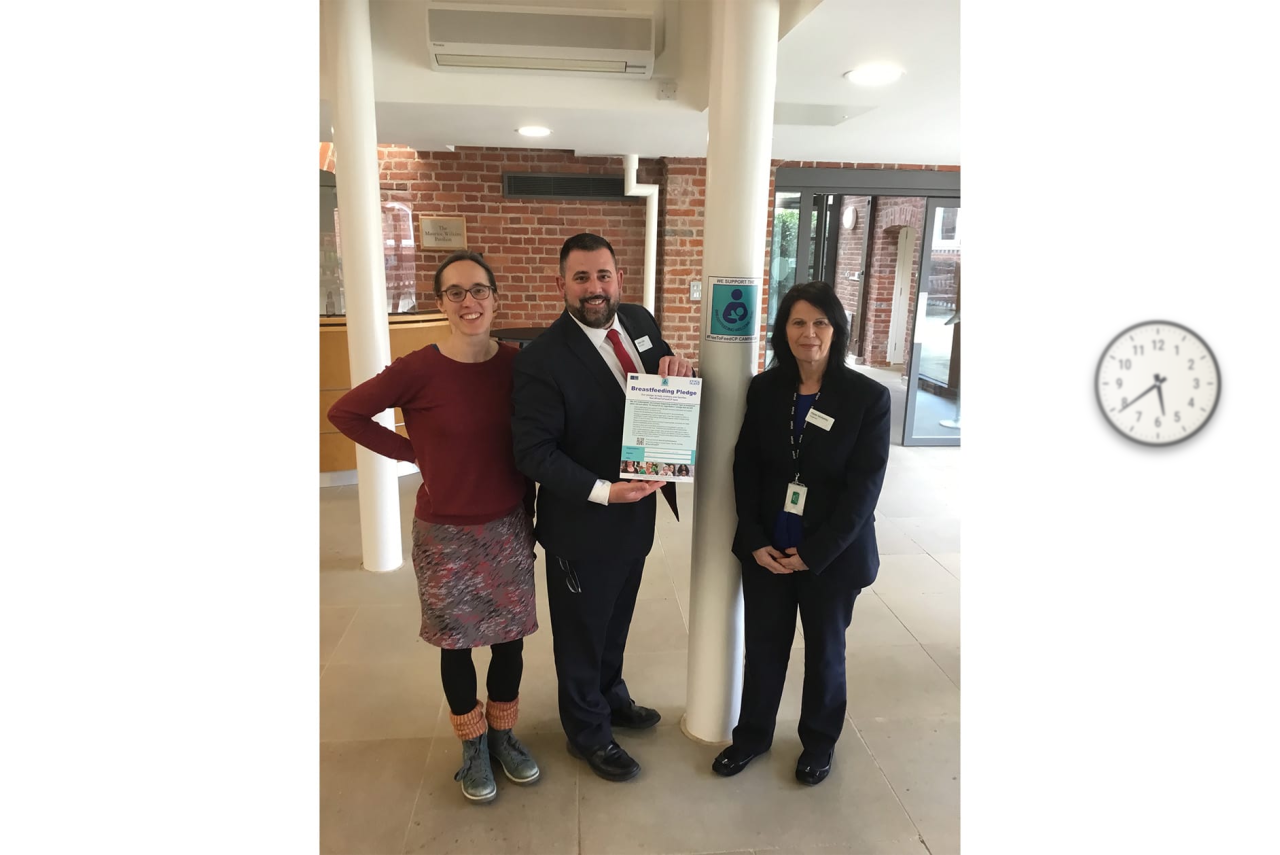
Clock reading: 5.39
